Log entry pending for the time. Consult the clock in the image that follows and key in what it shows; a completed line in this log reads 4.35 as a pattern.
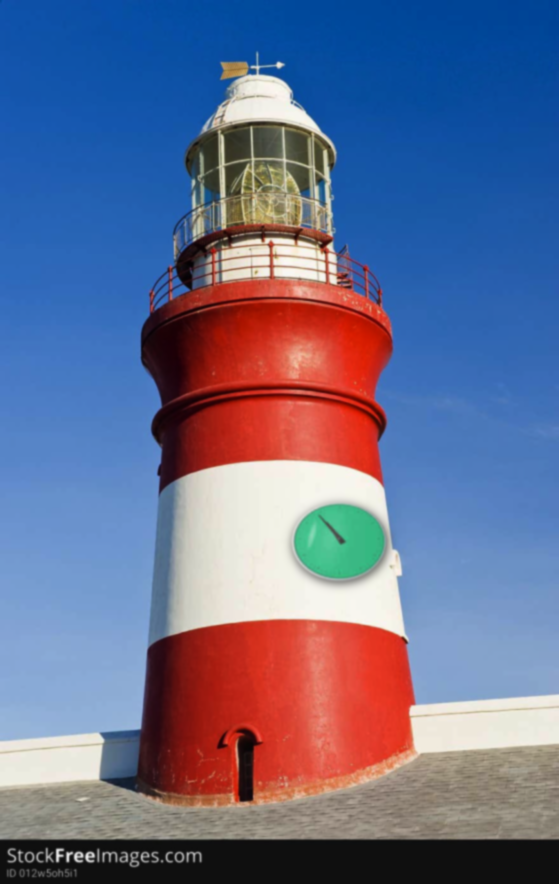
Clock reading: 10.54
